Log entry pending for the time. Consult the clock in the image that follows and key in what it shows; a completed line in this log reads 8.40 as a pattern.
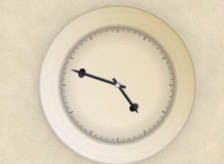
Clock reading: 4.48
